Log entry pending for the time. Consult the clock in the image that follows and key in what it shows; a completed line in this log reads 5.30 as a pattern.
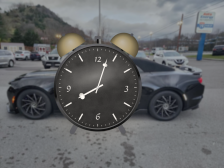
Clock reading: 8.03
